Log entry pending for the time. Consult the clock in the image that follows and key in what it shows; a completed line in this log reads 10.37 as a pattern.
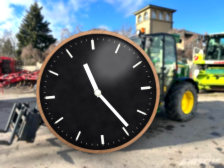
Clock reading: 11.24
